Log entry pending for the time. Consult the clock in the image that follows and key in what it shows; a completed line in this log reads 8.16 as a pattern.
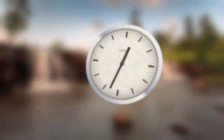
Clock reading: 12.33
